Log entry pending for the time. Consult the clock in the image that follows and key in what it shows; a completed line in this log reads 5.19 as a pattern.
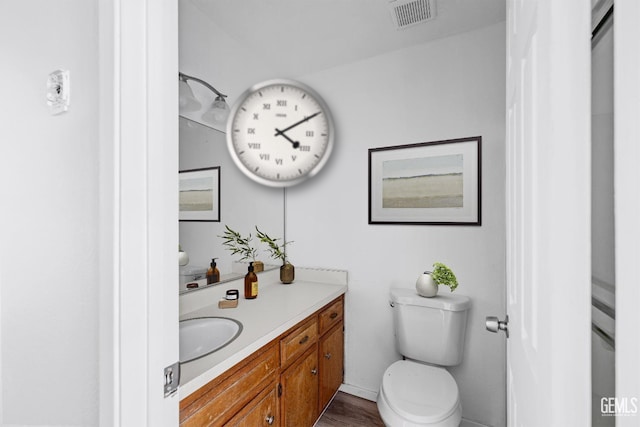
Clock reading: 4.10
